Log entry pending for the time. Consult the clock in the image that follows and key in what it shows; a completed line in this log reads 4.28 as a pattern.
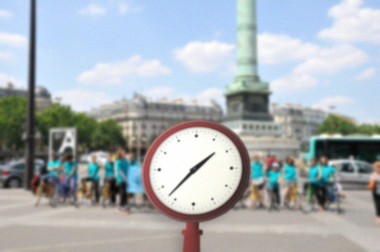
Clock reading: 1.37
